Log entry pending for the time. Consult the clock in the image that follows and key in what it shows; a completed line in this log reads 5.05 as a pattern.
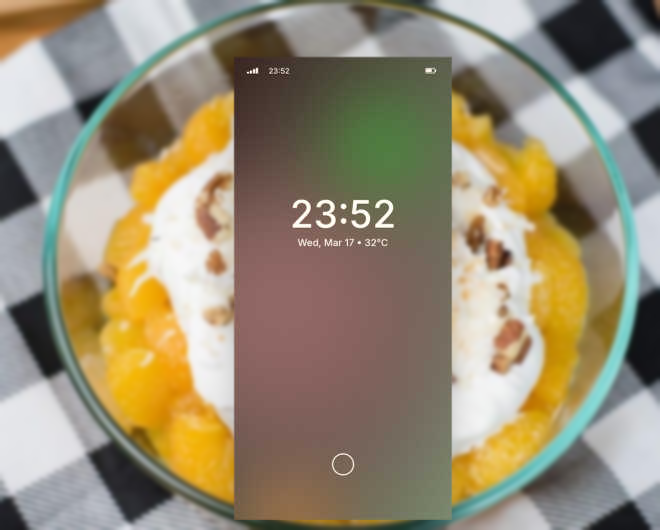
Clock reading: 23.52
